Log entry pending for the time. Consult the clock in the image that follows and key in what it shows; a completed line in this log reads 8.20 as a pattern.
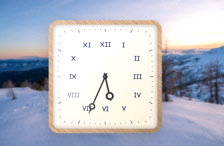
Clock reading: 5.34
